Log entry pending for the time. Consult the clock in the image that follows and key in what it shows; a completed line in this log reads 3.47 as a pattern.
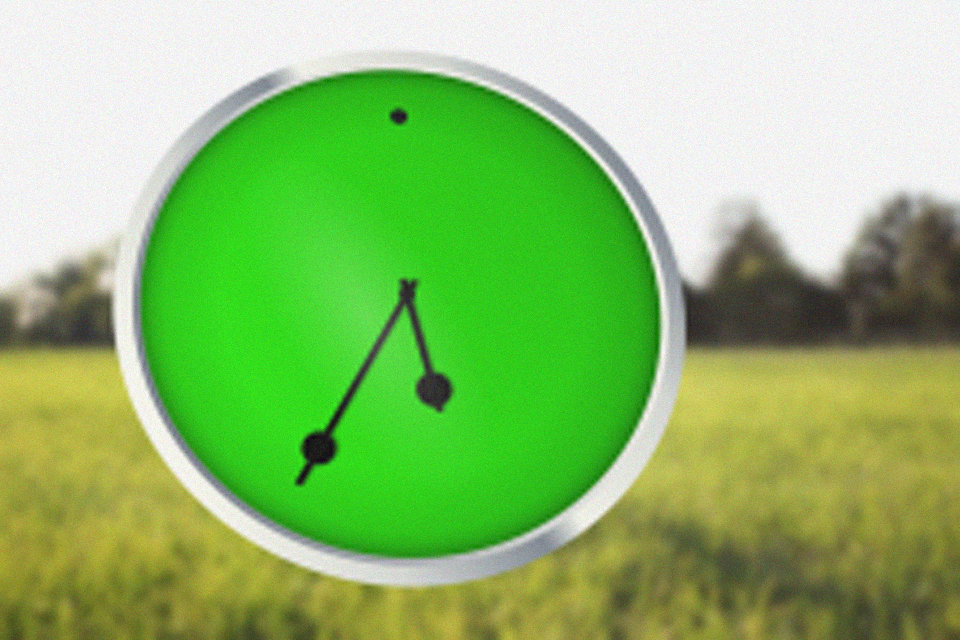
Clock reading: 5.35
